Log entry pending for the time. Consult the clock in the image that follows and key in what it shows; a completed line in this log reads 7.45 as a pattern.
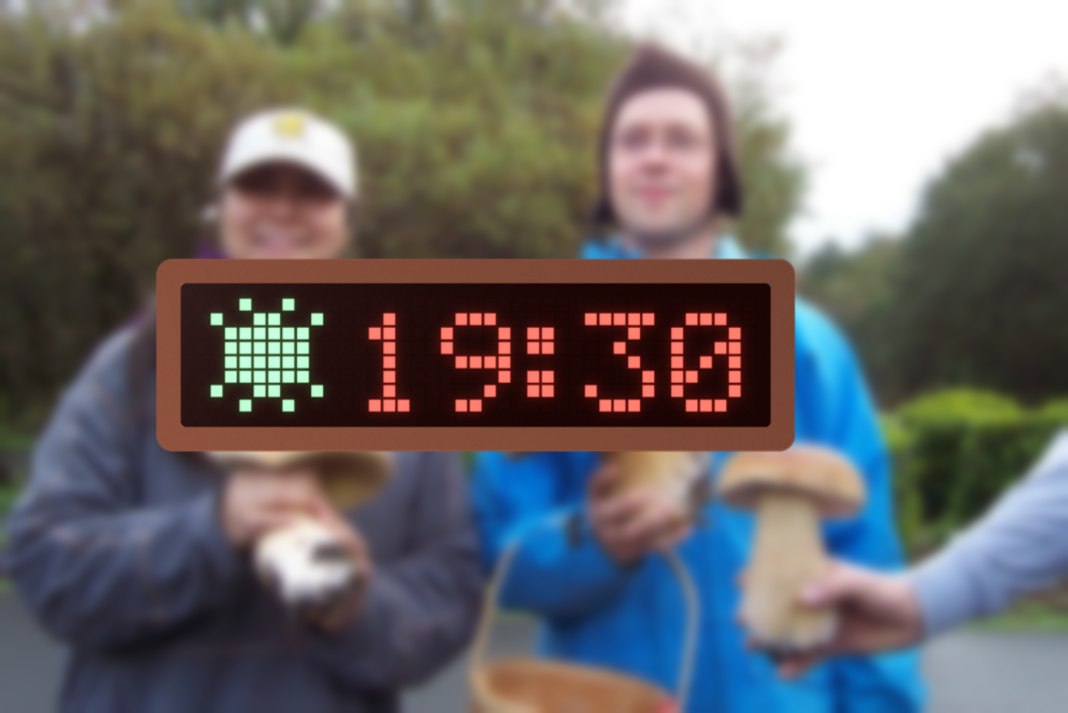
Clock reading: 19.30
